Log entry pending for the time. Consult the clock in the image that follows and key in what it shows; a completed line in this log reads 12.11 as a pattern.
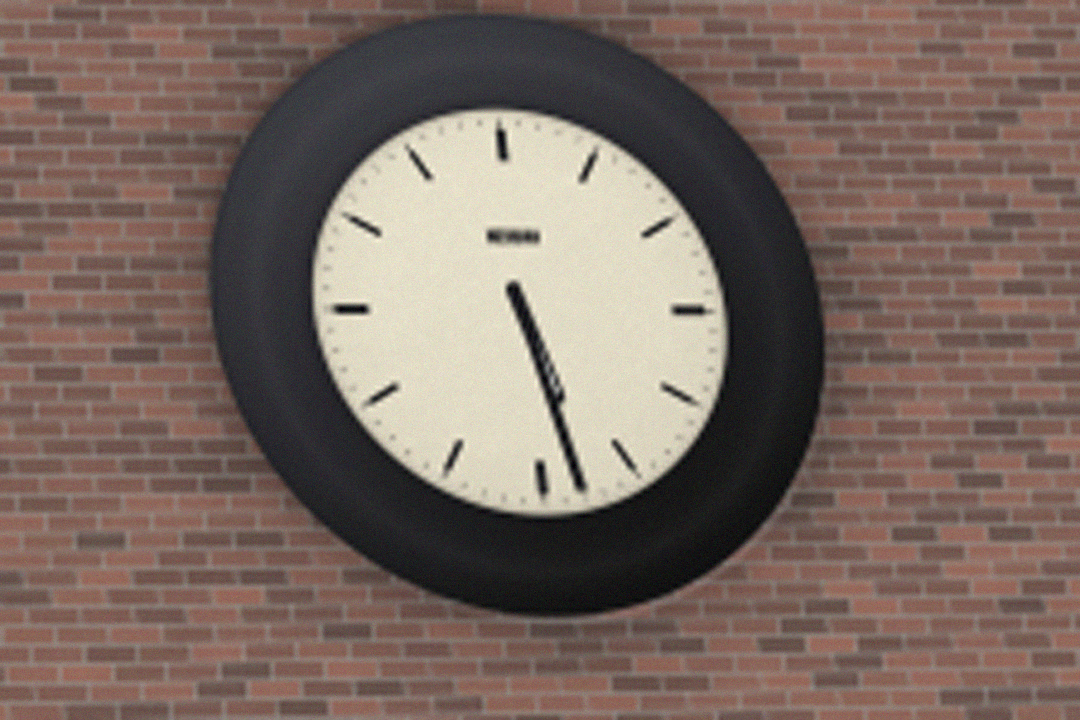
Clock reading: 5.28
